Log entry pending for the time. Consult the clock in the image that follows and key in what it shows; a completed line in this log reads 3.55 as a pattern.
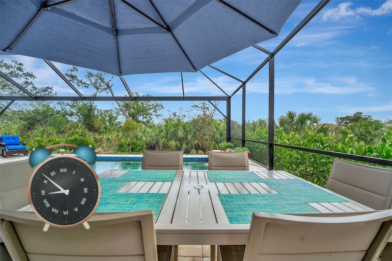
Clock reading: 8.52
